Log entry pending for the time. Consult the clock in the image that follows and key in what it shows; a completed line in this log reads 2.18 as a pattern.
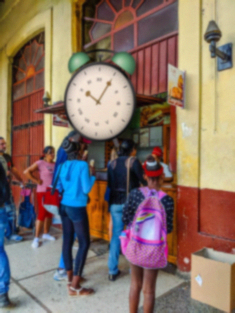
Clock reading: 10.05
